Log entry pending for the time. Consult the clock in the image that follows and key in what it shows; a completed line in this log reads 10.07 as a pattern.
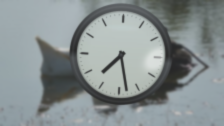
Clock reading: 7.28
